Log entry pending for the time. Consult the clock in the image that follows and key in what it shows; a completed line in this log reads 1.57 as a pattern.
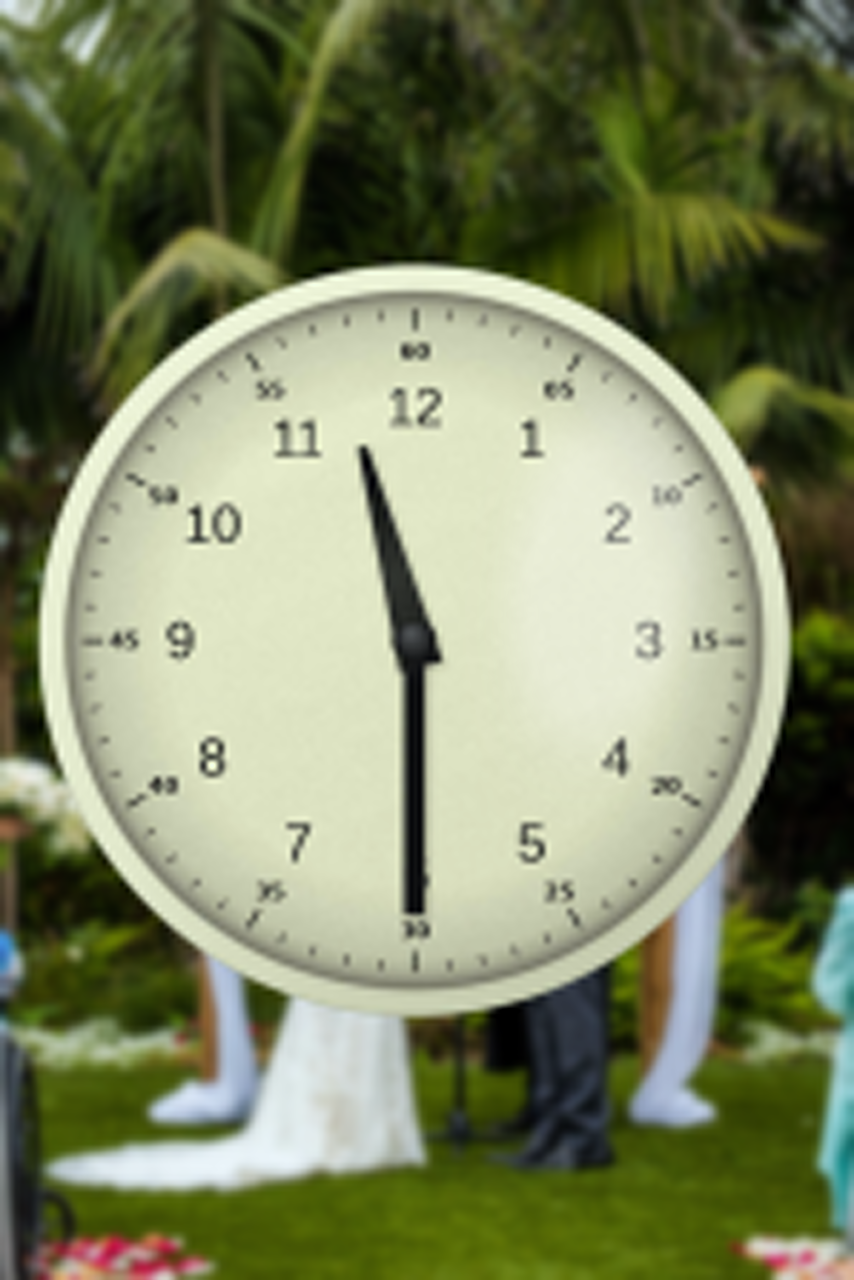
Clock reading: 11.30
